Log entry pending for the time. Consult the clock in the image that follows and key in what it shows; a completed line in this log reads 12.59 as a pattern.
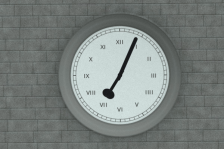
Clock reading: 7.04
